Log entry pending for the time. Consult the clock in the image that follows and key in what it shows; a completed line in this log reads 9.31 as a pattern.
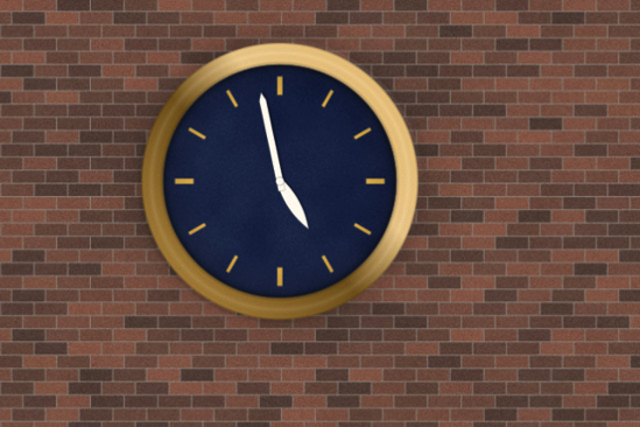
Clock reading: 4.58
